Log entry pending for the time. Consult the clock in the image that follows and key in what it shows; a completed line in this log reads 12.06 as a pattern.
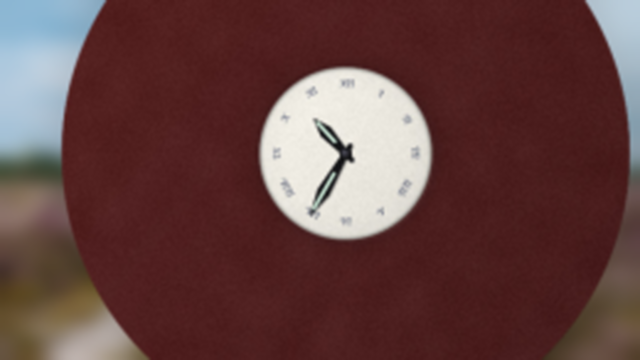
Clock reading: 10.35
